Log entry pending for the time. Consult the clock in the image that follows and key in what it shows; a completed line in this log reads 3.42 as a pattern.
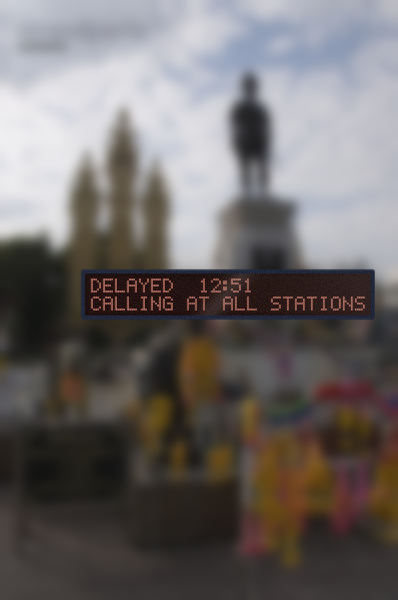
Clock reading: 12.51
